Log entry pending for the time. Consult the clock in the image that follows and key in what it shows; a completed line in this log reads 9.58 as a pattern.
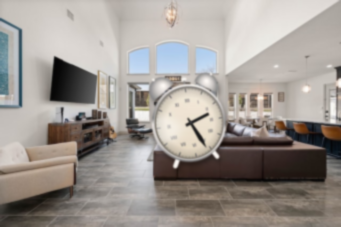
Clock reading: 2.26
